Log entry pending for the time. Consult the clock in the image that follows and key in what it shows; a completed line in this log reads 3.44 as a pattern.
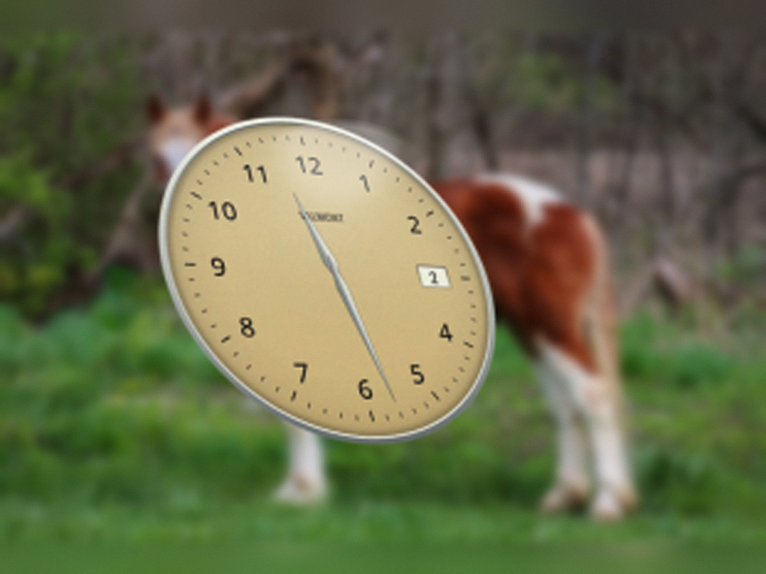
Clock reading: 11.28
